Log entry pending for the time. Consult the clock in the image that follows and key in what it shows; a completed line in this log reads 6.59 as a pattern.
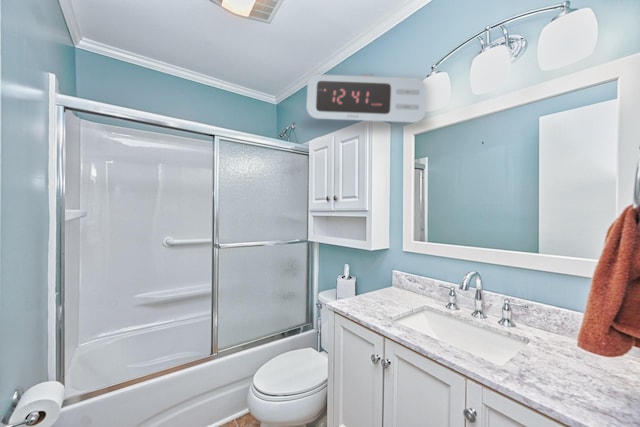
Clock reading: 12.41
